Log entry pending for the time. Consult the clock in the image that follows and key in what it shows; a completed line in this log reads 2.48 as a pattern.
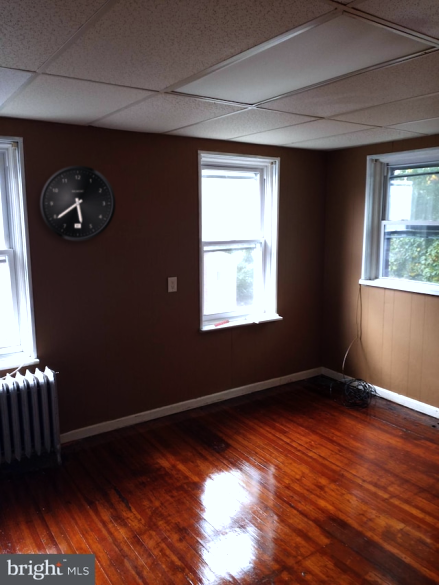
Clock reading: 5.39
